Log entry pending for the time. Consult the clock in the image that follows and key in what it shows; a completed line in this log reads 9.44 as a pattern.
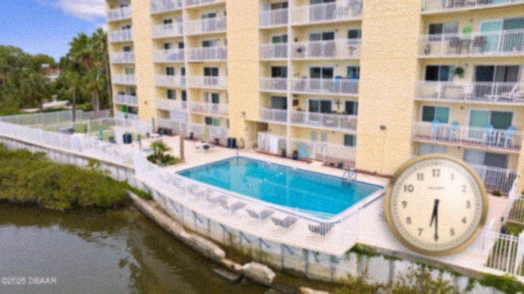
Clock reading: 6.30
